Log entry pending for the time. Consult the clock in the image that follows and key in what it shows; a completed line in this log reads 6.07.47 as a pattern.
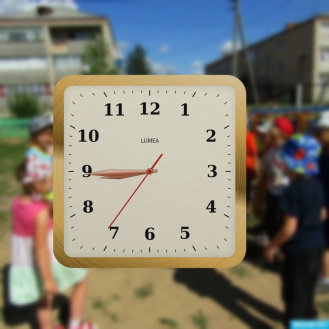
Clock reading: 8.44.36
